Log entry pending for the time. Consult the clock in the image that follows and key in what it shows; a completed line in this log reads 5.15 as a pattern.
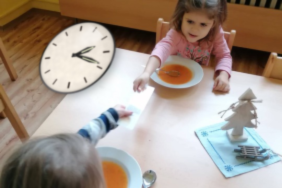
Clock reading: 2.19
